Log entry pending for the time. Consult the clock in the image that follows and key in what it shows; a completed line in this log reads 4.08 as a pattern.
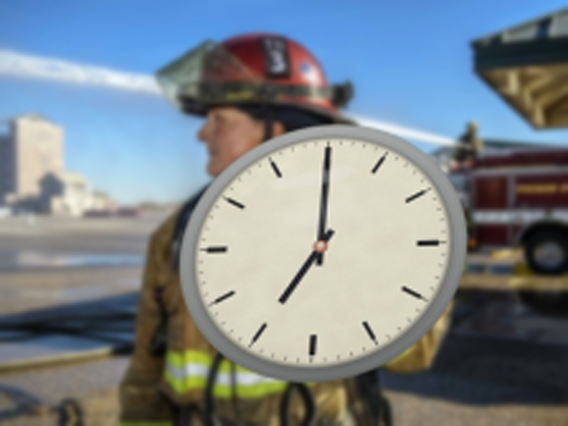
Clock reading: 7.00
